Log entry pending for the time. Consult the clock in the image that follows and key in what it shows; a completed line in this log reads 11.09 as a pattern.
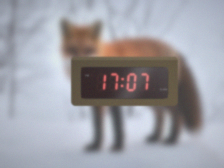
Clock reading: 17.07
